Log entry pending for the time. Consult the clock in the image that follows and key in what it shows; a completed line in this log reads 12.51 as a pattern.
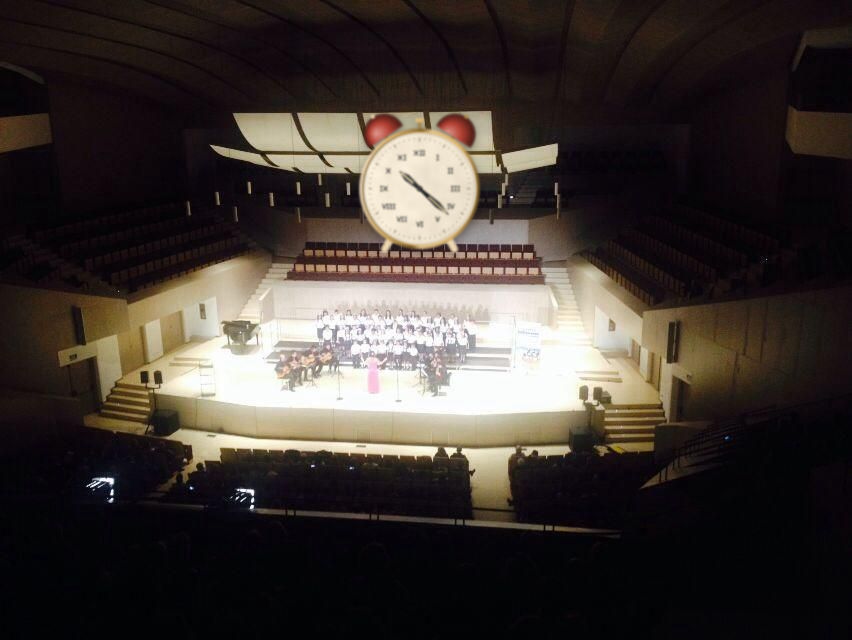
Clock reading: 10.22
